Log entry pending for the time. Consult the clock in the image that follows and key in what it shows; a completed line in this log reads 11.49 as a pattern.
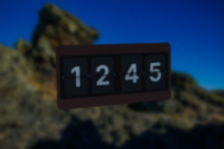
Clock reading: 12.45
